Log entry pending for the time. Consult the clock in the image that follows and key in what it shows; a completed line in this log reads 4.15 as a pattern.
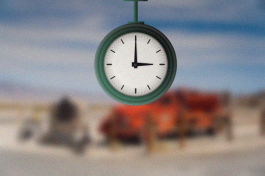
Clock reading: 3.00
